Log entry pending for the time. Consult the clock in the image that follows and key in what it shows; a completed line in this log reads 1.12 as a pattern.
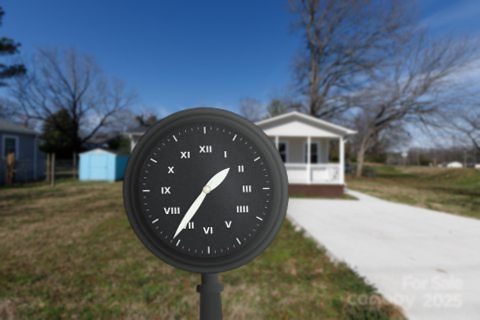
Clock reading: 1.36
